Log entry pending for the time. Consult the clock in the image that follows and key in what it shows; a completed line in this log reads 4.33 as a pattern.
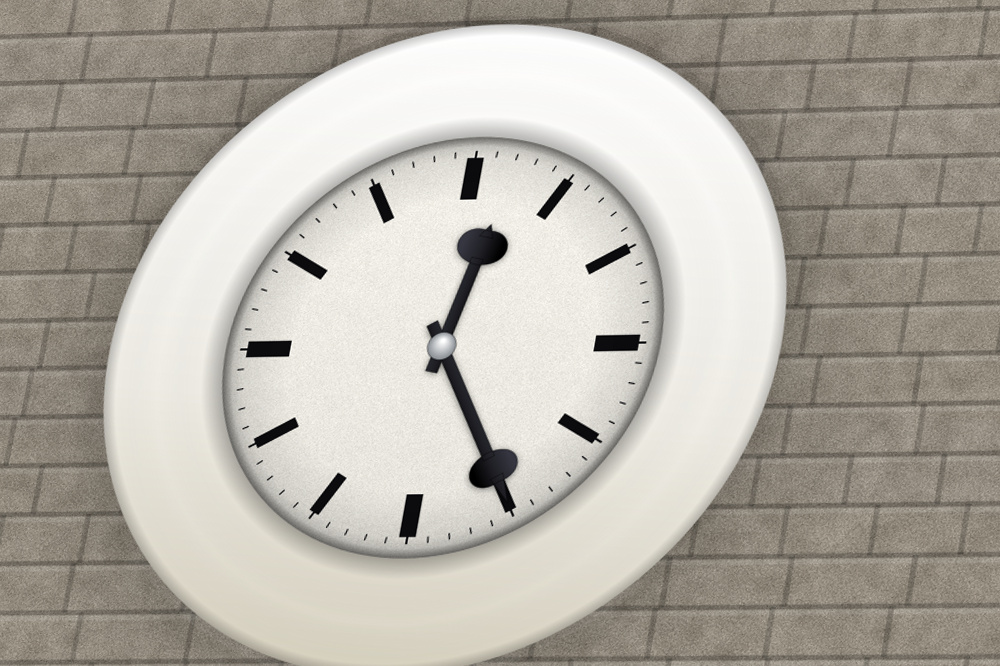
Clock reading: 12.25
